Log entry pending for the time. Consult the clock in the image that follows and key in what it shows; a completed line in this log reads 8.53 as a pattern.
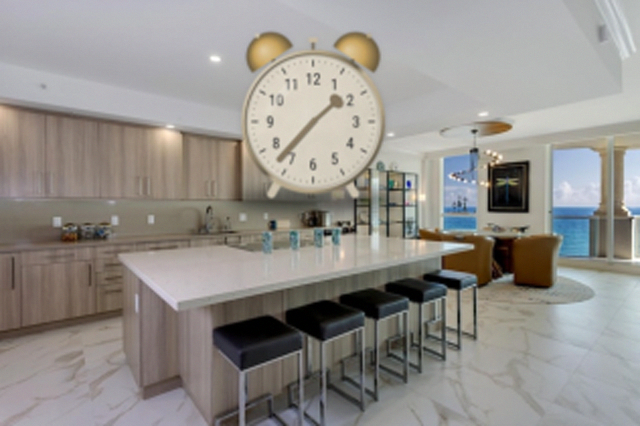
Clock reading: 1.37
